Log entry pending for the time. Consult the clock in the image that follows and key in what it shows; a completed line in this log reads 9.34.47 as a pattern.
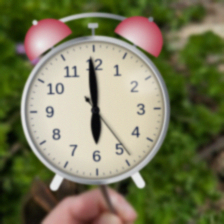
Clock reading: 5.59.24
